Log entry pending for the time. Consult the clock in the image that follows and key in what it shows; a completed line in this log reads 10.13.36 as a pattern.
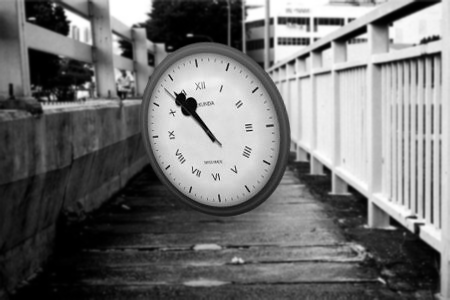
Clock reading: 10.53.53
